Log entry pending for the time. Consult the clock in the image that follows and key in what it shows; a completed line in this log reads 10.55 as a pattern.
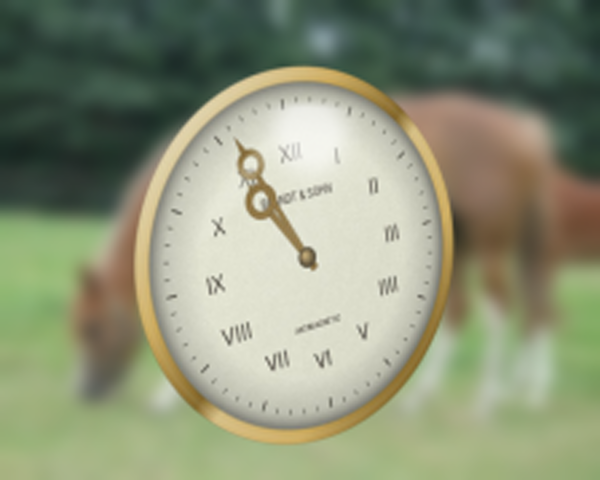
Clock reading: 10.56
